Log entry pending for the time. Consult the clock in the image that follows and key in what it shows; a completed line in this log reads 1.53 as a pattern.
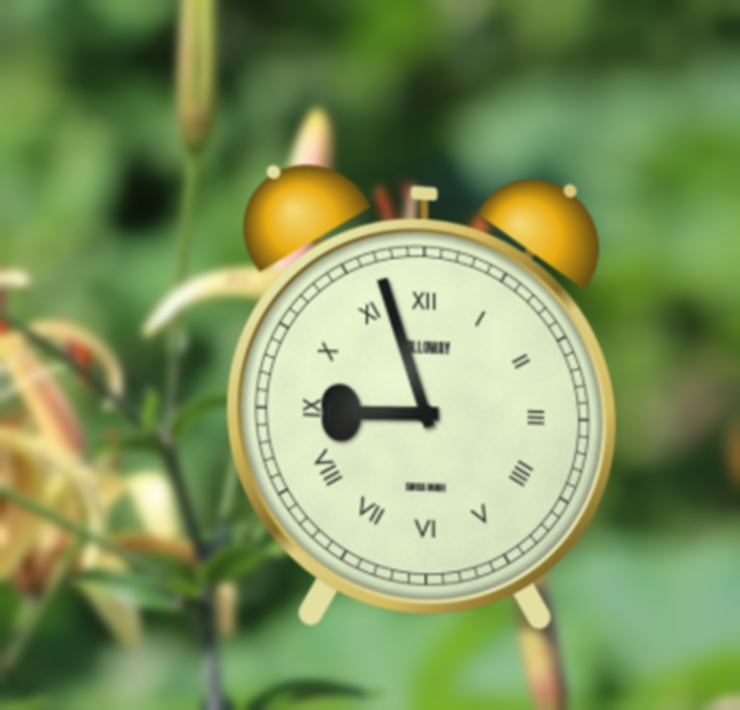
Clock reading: 8.57
